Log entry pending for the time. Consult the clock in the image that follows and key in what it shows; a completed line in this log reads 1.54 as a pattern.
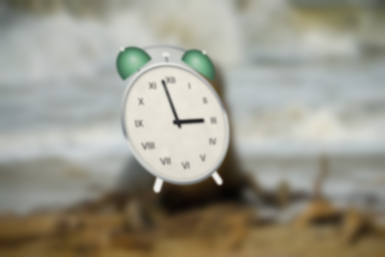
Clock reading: 2.58
